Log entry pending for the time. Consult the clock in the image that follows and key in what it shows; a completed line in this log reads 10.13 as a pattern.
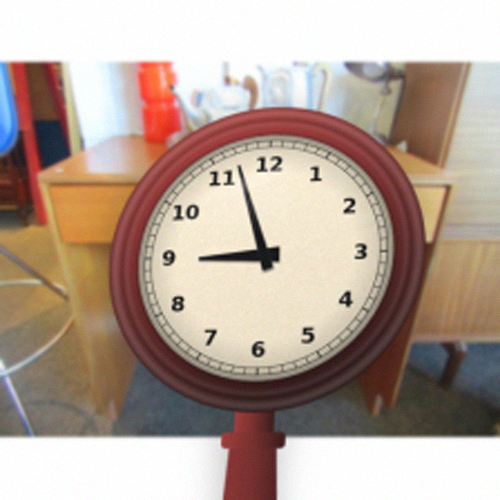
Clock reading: 8.57
